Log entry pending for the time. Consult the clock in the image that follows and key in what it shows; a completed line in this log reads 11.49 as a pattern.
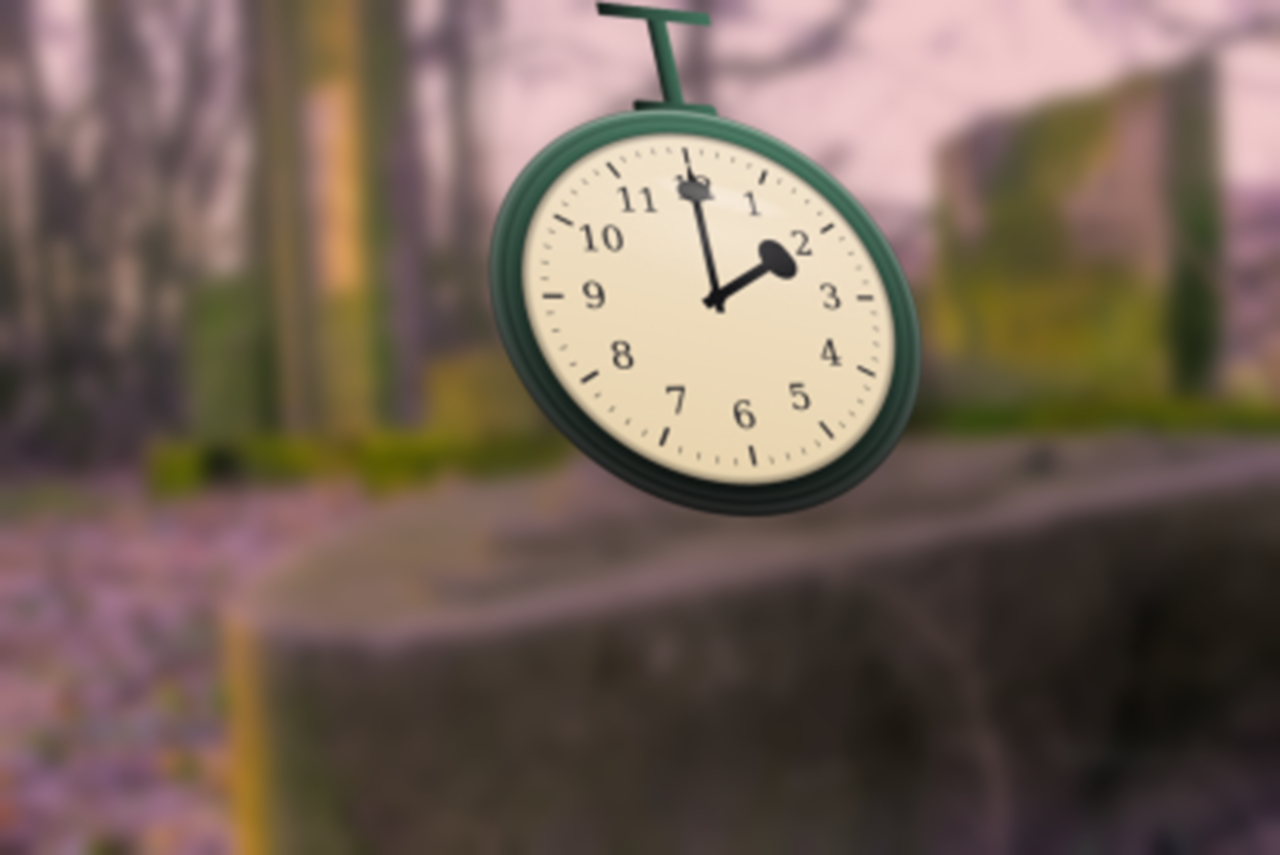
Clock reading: 2.00
